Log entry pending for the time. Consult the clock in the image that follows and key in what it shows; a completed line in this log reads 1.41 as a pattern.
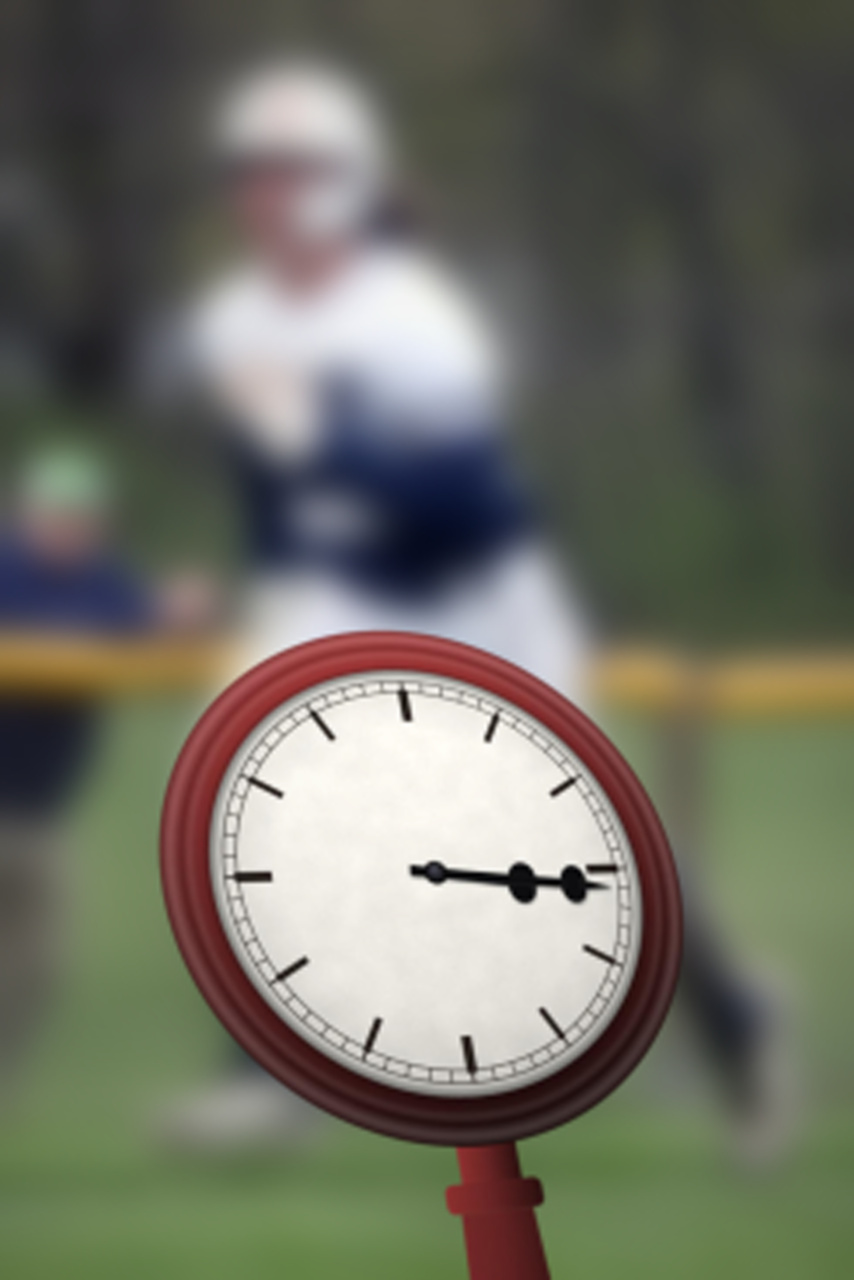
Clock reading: 3.16
